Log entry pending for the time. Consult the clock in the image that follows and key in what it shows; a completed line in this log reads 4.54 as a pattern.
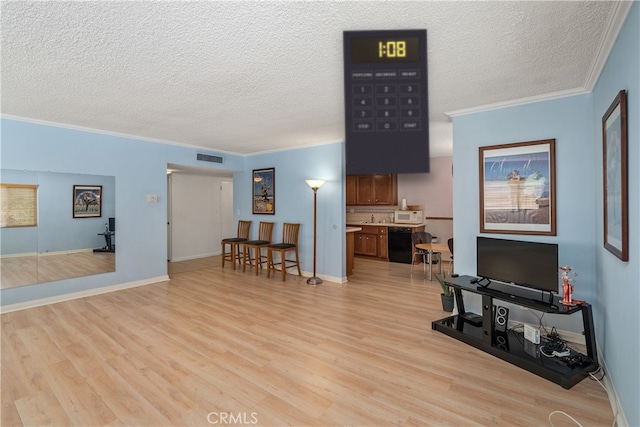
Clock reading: 1.08
